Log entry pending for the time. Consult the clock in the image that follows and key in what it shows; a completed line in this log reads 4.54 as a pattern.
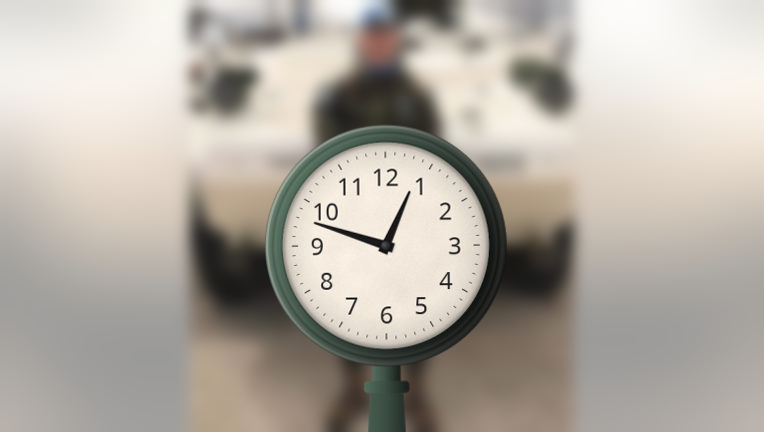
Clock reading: 12.48
